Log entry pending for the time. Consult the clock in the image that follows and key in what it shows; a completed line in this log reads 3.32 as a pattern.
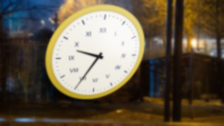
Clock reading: 9.35
